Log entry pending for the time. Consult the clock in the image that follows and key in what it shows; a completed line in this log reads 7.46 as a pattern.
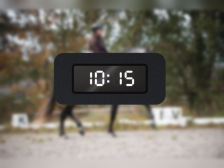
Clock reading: 10.15
